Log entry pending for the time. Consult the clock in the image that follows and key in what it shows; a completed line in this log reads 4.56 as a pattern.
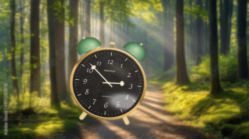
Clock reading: 2.52
